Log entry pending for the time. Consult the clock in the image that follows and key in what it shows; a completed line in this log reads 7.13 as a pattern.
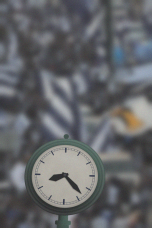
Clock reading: 8.23
